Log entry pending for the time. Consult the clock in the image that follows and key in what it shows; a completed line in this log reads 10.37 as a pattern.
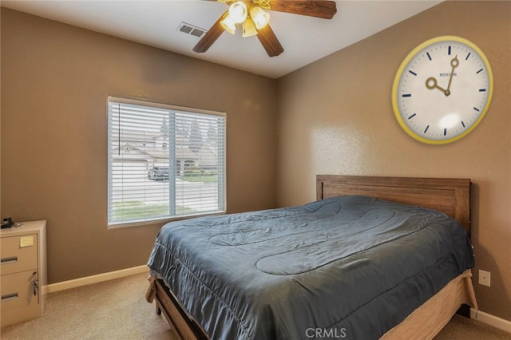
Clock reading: 10.02
